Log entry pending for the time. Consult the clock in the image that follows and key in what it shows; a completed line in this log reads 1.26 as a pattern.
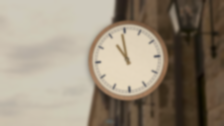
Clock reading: 10.59
